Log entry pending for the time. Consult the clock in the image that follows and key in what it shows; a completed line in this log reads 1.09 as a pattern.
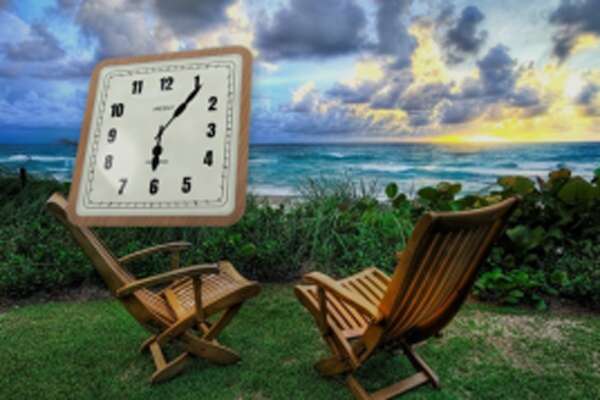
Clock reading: 6.06
